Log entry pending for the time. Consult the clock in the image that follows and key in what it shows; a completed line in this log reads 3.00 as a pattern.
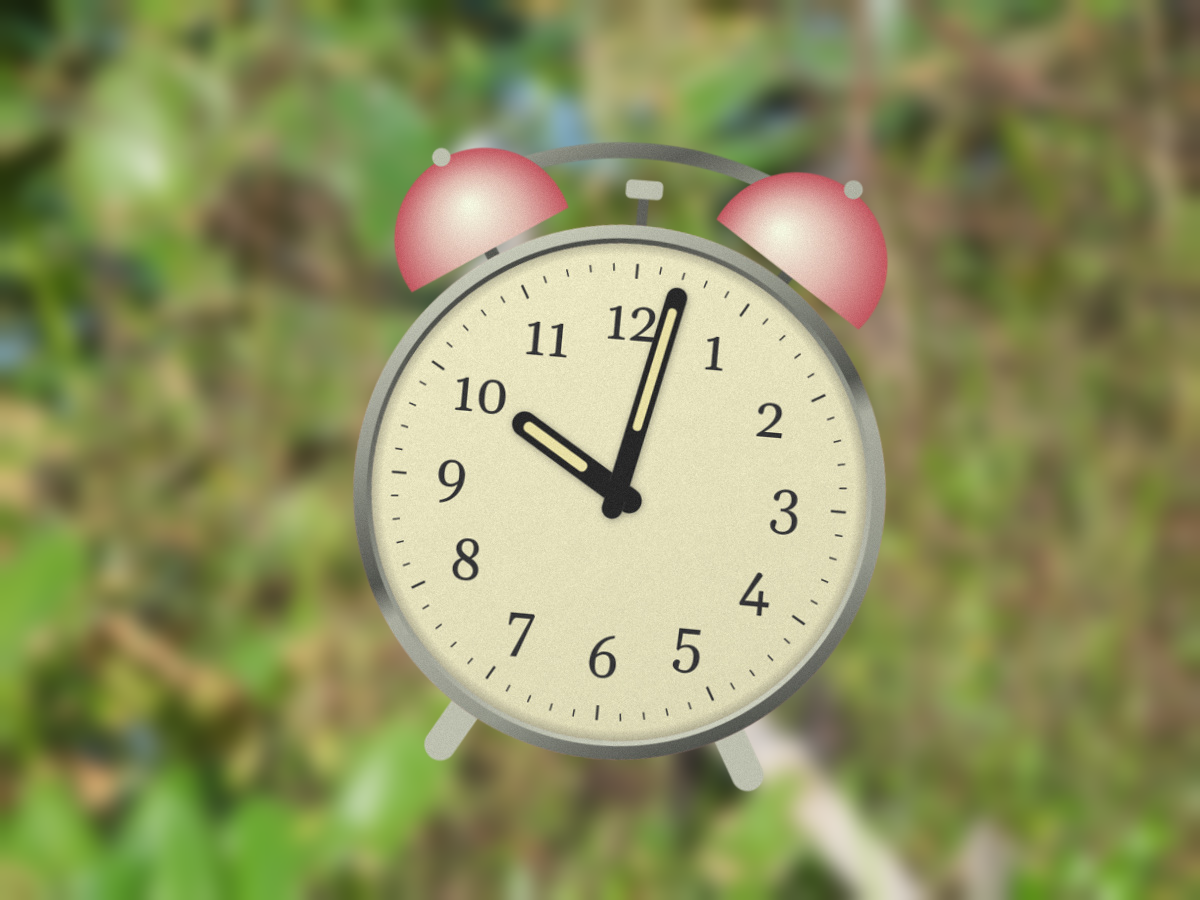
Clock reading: 10.02
